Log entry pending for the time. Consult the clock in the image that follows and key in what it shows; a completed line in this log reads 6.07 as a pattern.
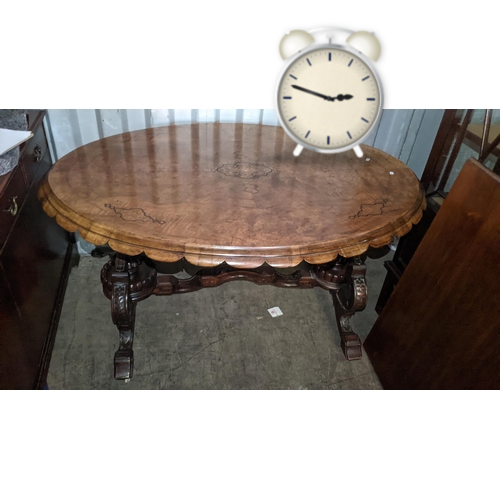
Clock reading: 2.48
